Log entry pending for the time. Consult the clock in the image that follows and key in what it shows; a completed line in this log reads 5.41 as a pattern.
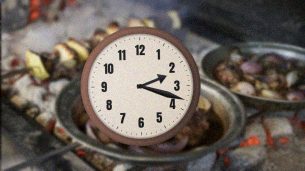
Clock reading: 2.18
